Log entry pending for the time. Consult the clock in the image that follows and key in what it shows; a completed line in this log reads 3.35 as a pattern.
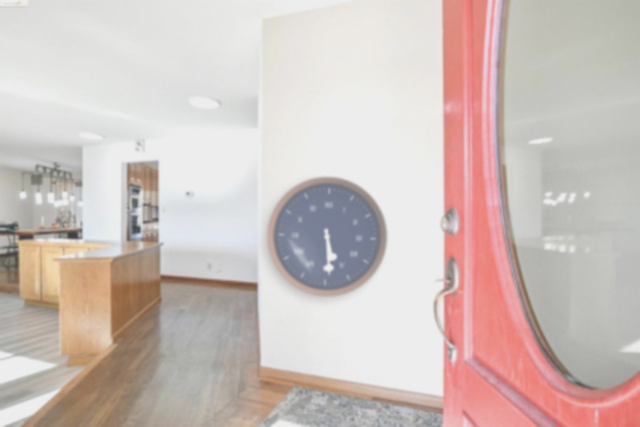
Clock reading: 5.29
